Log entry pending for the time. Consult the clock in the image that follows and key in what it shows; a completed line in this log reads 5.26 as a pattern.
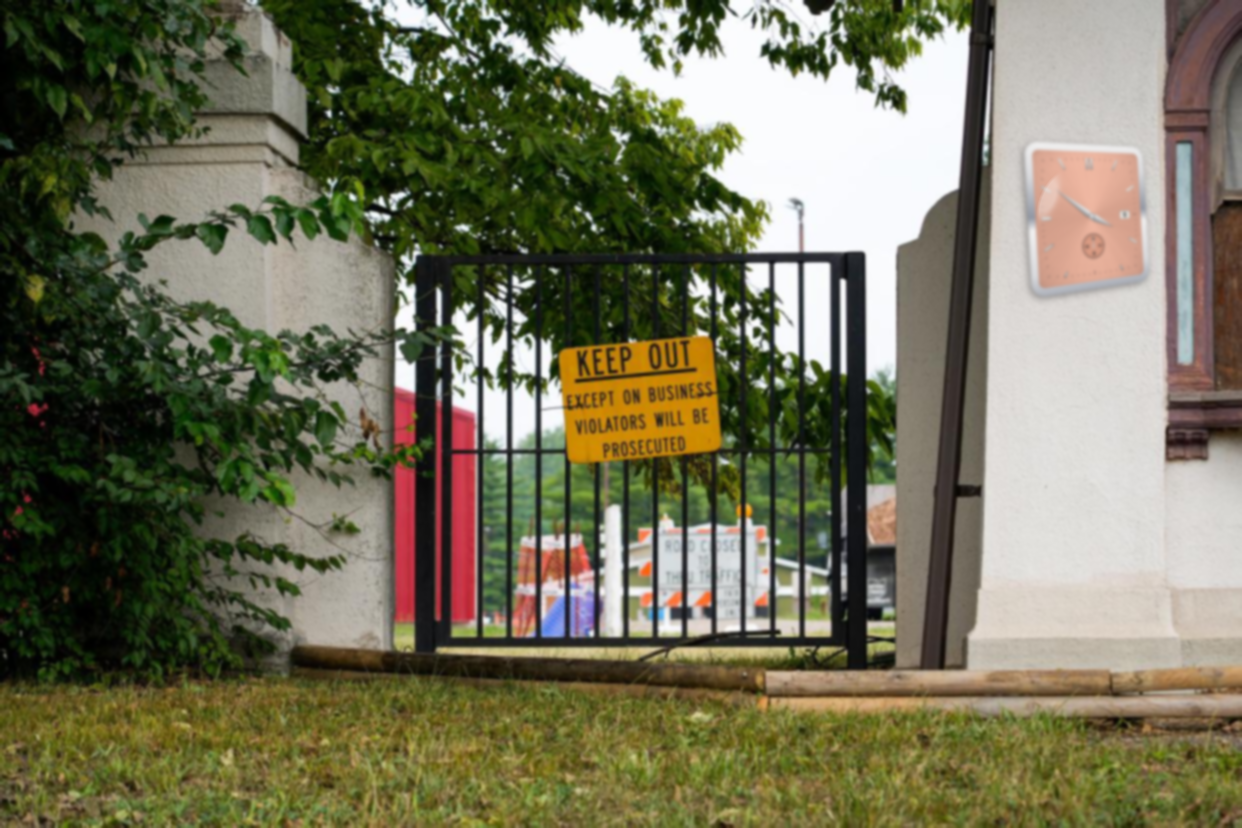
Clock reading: 3.51
